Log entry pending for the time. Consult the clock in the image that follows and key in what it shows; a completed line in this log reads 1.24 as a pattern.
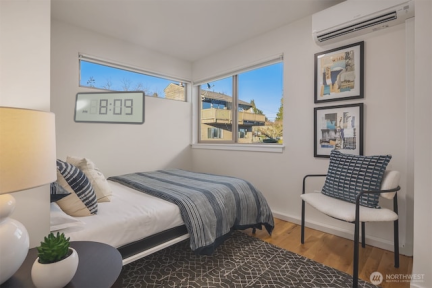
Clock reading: 8.09
